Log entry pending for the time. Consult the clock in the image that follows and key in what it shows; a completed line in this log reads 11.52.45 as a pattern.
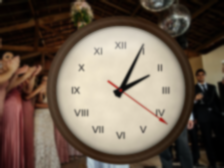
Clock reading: 2.04.21
